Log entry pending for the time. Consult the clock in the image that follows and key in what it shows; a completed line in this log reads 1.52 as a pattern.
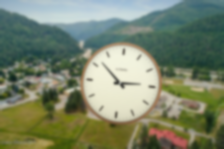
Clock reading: 2.52
